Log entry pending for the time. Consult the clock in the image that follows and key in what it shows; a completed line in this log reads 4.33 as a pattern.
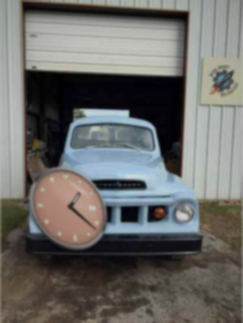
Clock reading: 1.22
